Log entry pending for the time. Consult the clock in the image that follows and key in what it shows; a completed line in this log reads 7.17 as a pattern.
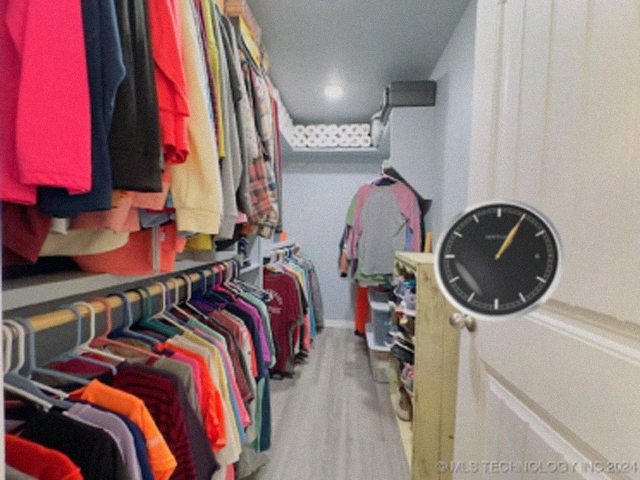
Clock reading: 1.05
